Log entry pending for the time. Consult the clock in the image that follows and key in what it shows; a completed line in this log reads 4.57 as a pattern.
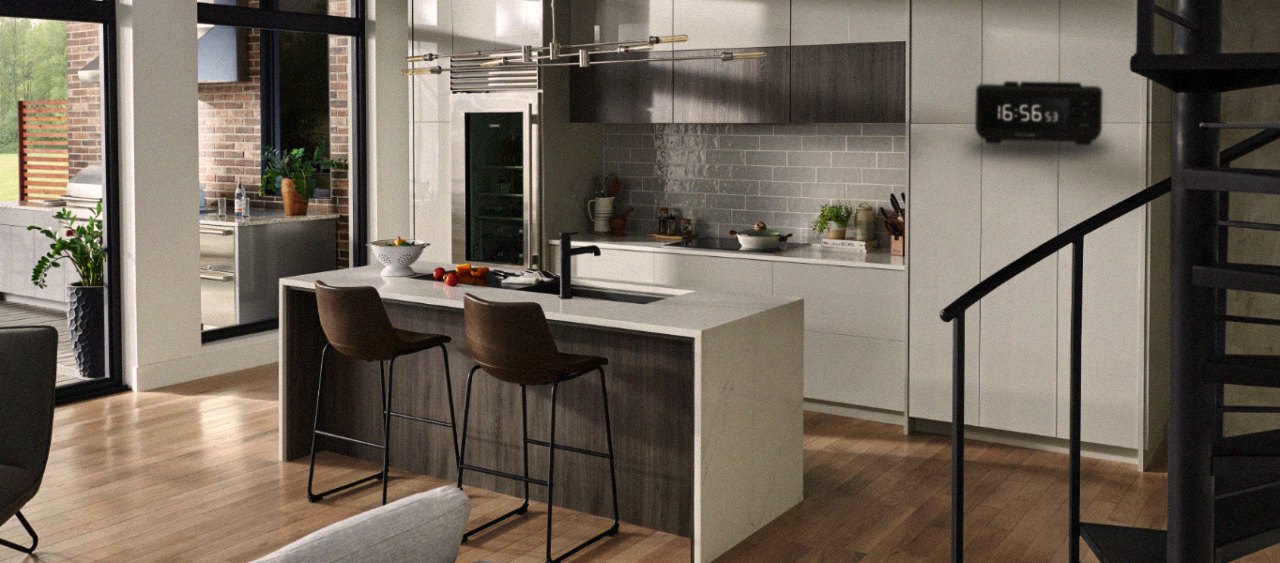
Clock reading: 16.56
